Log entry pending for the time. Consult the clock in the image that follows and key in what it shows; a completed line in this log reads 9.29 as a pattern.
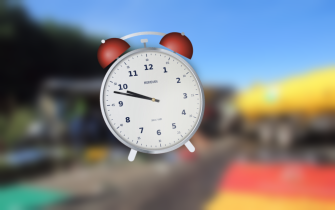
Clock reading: 9.48
